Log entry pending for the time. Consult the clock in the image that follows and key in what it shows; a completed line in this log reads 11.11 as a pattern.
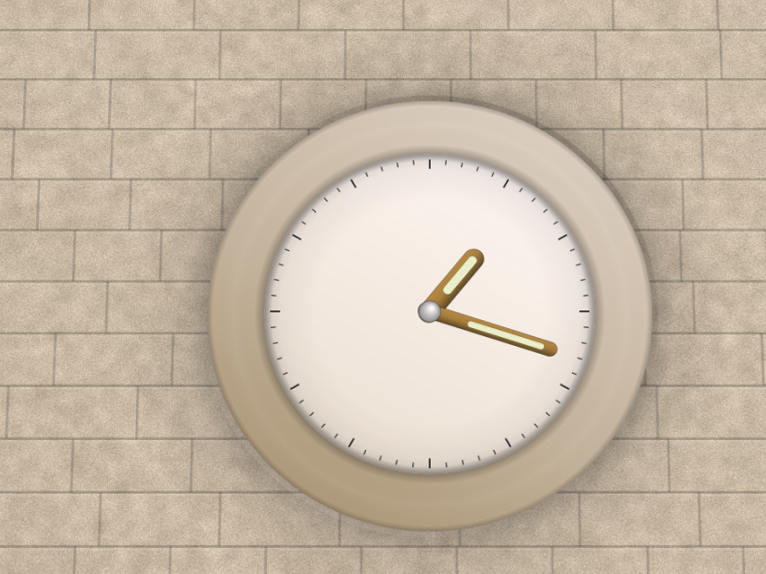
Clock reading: 1.18
